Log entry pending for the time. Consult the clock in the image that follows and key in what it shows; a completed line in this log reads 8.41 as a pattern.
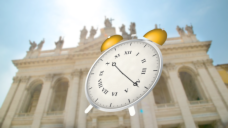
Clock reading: 10.21
